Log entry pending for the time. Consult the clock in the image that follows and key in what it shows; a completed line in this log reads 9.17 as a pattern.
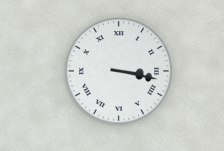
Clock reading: 3.17
